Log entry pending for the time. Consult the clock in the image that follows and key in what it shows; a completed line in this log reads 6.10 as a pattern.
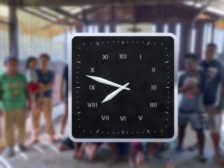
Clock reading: 7.48
